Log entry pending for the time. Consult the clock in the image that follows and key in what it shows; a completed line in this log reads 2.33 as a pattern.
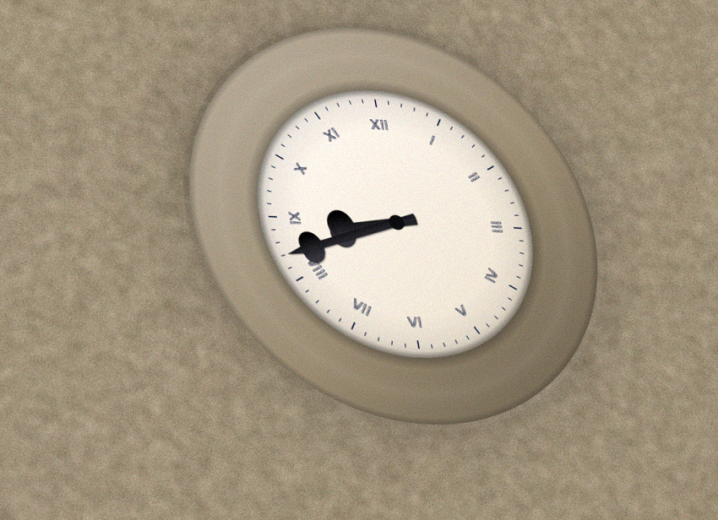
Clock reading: 8.42
